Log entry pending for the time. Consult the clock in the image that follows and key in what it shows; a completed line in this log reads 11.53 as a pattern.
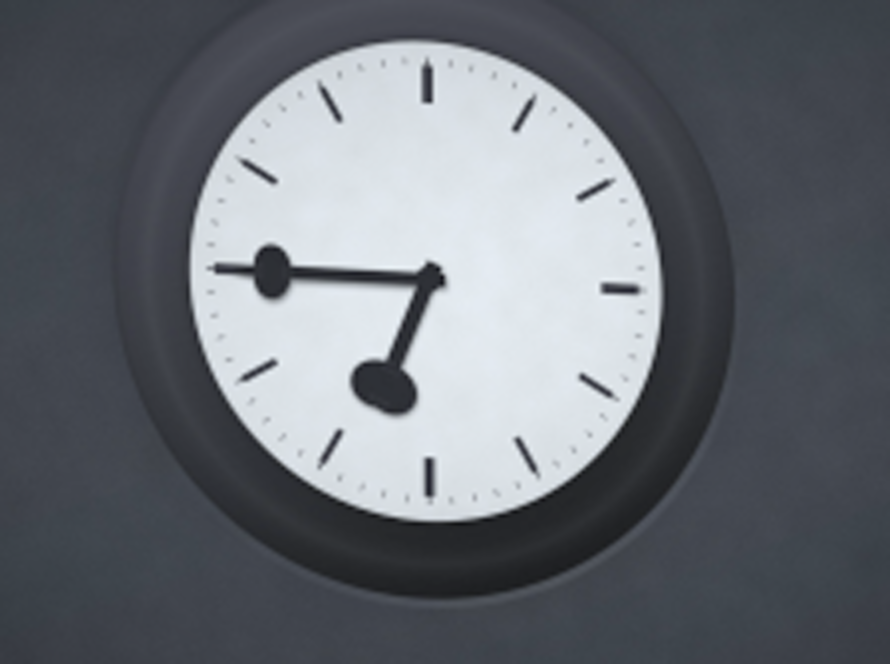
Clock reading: 6.45
